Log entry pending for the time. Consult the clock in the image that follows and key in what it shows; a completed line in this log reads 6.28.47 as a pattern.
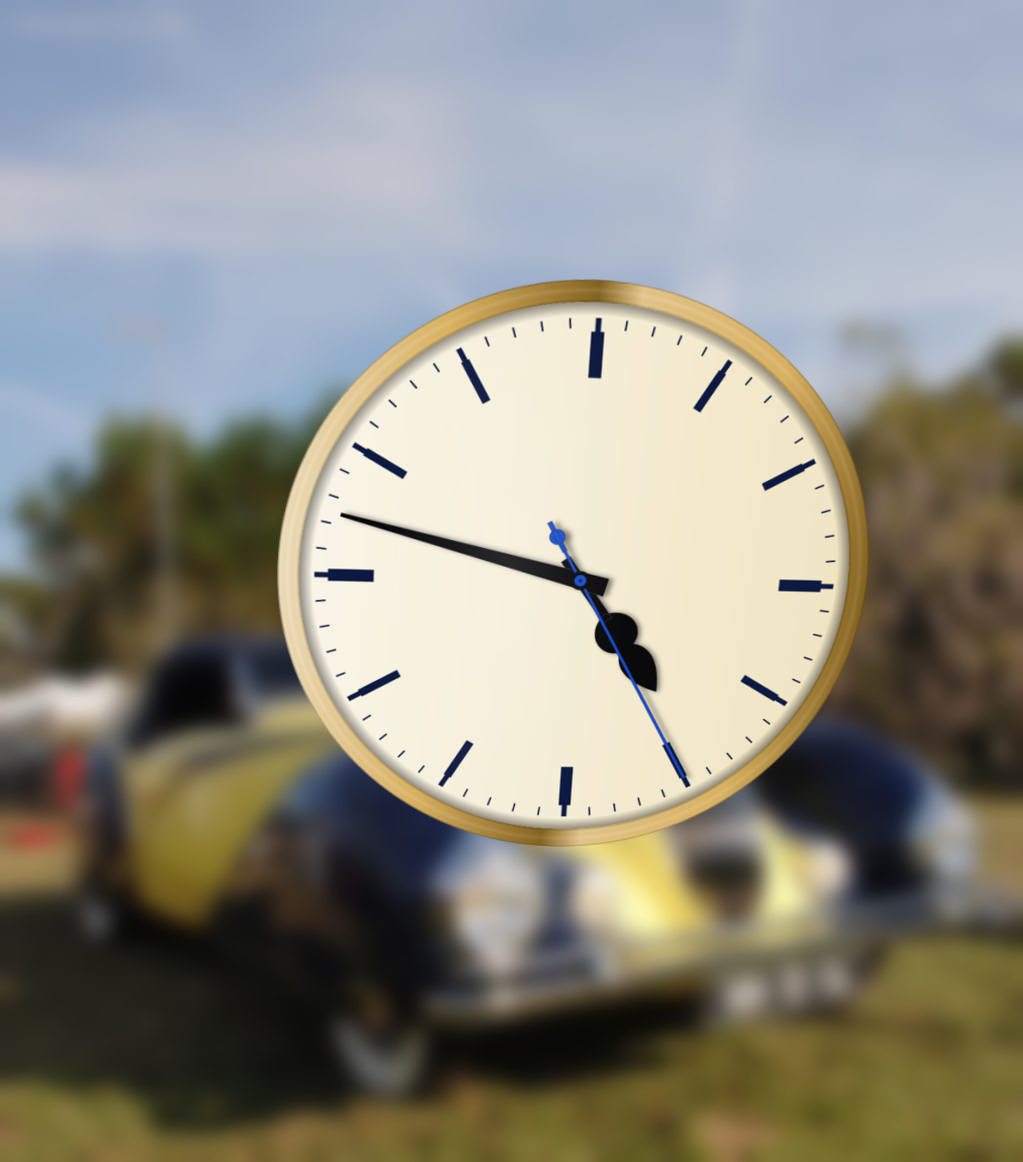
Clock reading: 4.47.25
